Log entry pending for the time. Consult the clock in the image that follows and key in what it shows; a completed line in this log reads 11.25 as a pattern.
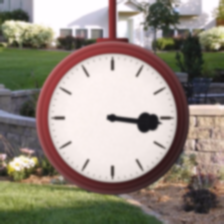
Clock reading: 3.16
